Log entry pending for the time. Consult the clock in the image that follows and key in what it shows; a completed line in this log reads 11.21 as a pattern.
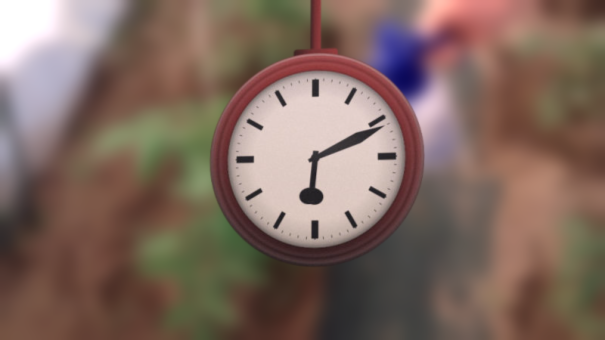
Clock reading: 6.11
